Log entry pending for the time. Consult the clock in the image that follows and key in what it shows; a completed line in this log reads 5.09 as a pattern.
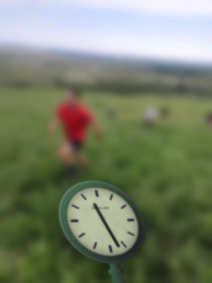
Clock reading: 11.27
